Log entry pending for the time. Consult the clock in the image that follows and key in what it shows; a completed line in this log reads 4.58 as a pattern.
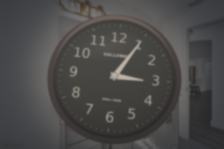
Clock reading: 3.05
